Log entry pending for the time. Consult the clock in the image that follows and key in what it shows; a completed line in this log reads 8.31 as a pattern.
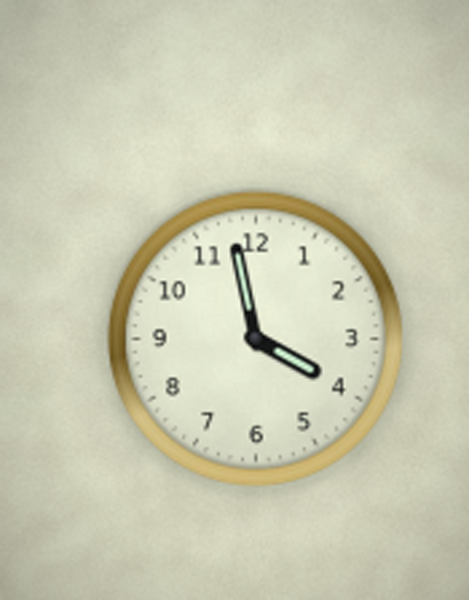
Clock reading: 3.58
